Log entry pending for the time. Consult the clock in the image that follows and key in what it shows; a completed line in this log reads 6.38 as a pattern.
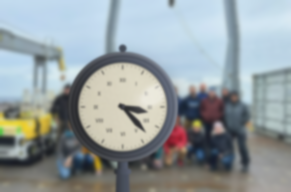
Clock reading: 3.23
